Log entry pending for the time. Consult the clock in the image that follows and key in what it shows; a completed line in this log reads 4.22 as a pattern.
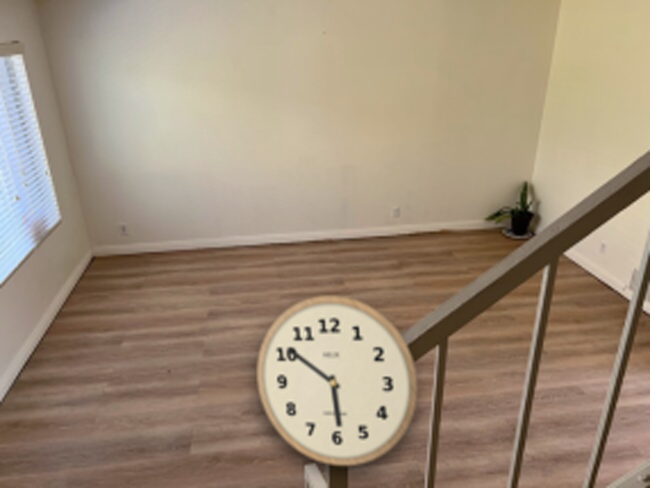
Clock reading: 5.51
